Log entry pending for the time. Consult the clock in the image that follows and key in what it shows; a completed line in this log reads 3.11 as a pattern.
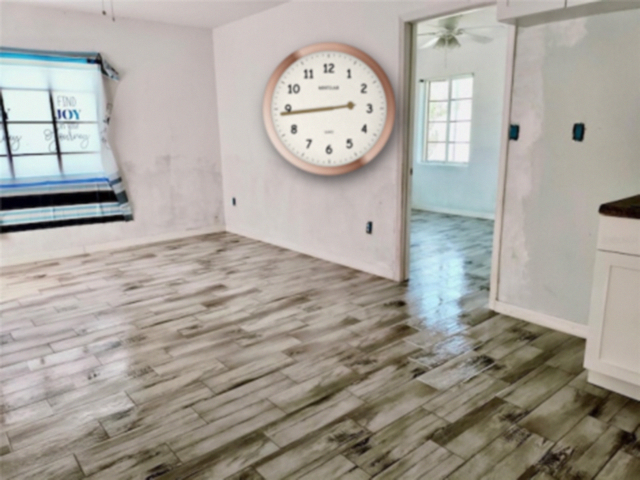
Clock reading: 2.44
